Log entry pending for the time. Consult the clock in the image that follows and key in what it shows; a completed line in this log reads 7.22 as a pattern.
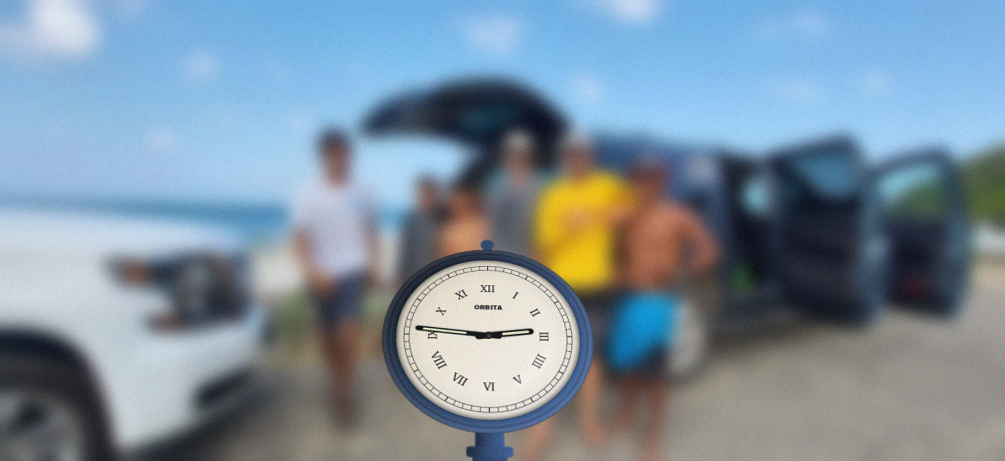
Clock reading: 2.46
